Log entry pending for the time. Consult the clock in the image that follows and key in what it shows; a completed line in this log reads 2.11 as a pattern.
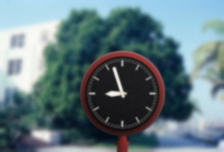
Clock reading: 8.57
